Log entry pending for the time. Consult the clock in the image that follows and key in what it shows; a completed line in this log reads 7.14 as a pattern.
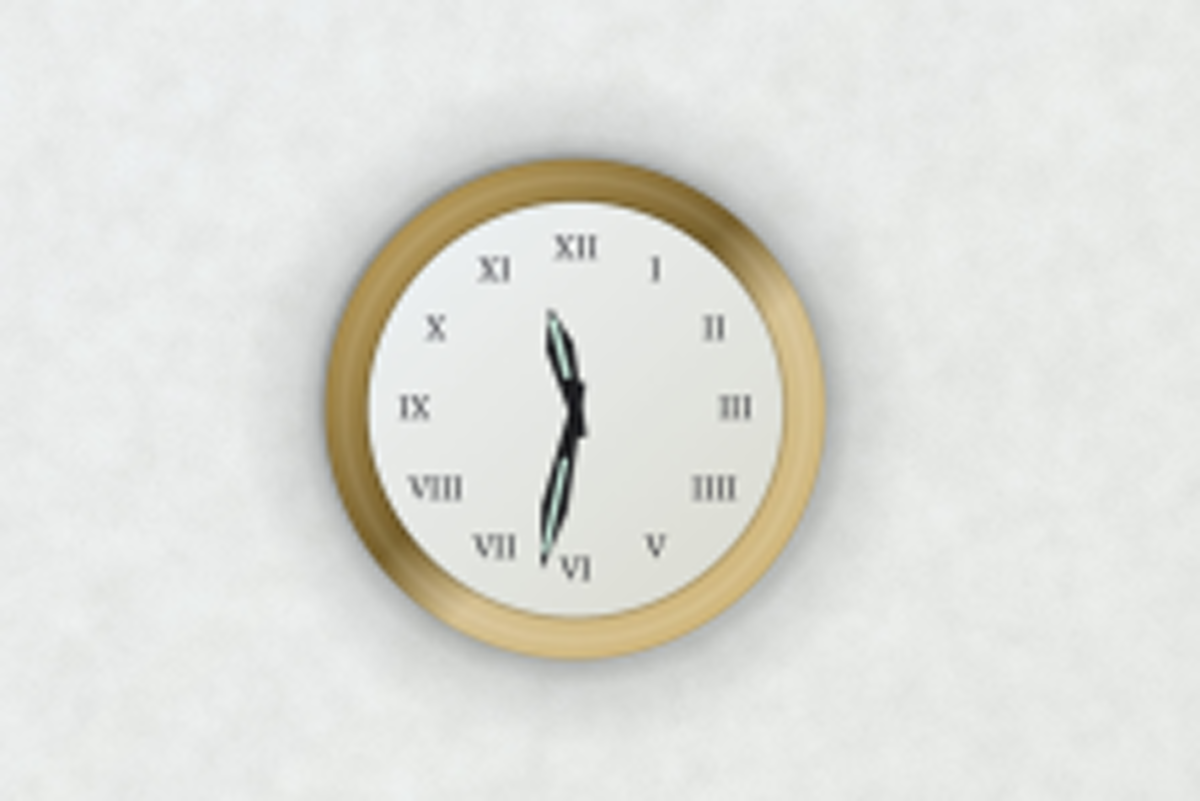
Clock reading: 11.32
